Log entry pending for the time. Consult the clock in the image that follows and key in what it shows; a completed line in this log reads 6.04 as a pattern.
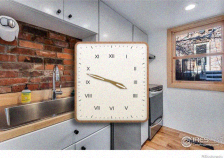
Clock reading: 3.48
